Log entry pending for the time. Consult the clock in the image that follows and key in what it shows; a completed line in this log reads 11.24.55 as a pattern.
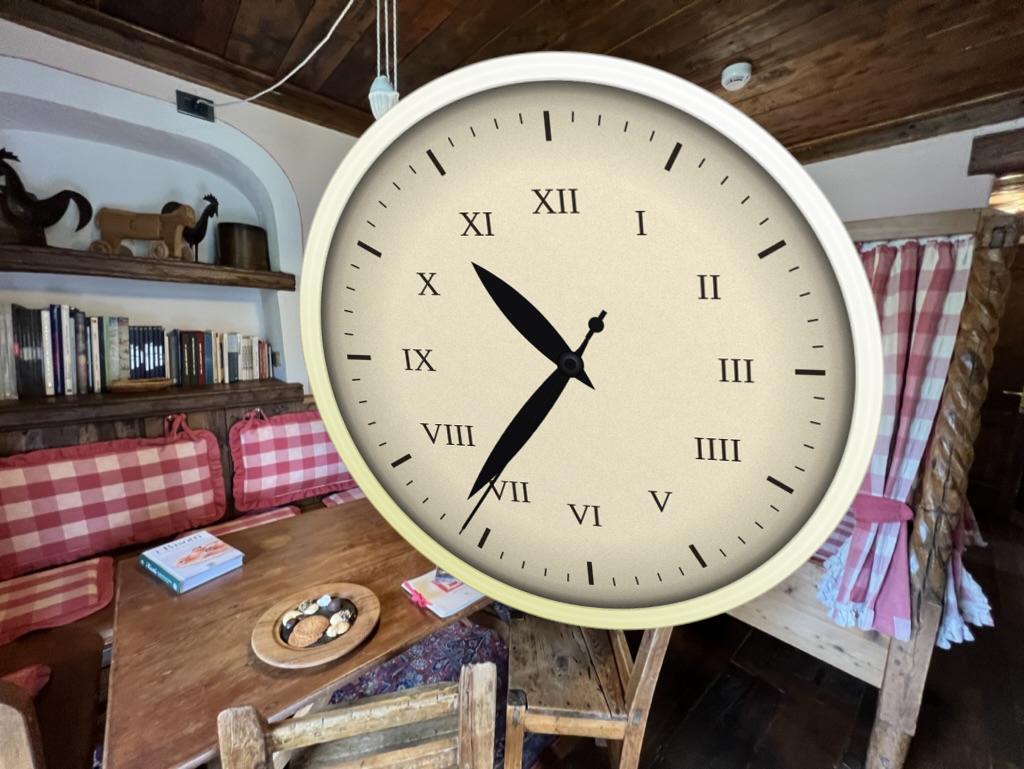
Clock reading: 10.36.36
